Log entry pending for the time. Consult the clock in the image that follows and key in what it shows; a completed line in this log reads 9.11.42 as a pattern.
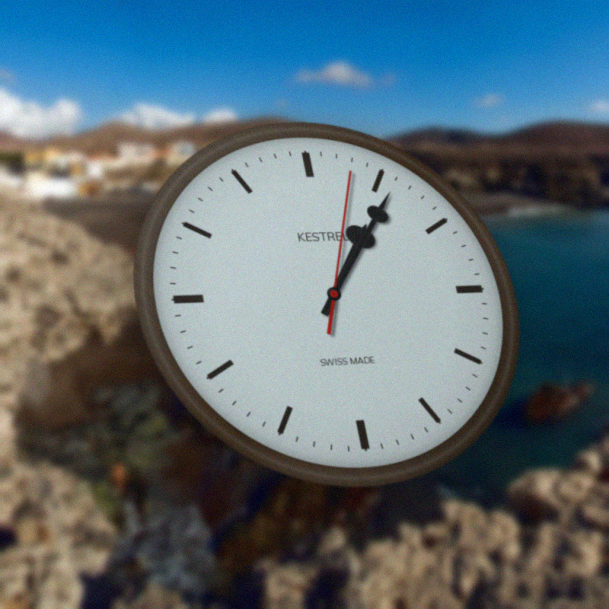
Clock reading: 1.06.03
